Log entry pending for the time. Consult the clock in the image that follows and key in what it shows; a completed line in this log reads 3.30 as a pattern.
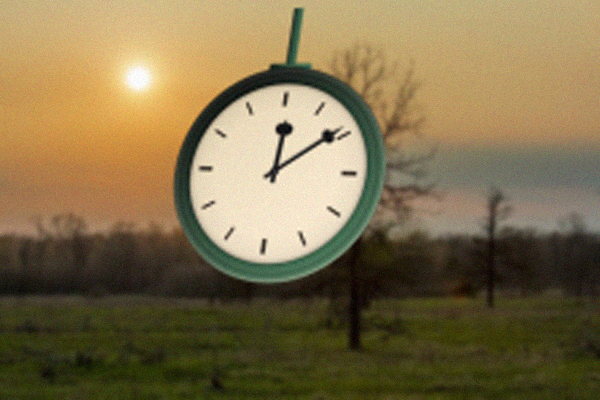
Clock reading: 12.09
